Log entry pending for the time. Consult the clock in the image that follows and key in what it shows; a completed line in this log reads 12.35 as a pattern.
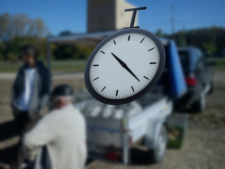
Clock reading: 10.22
